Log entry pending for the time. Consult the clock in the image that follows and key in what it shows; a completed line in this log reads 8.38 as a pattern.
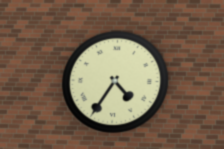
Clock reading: 4.35
